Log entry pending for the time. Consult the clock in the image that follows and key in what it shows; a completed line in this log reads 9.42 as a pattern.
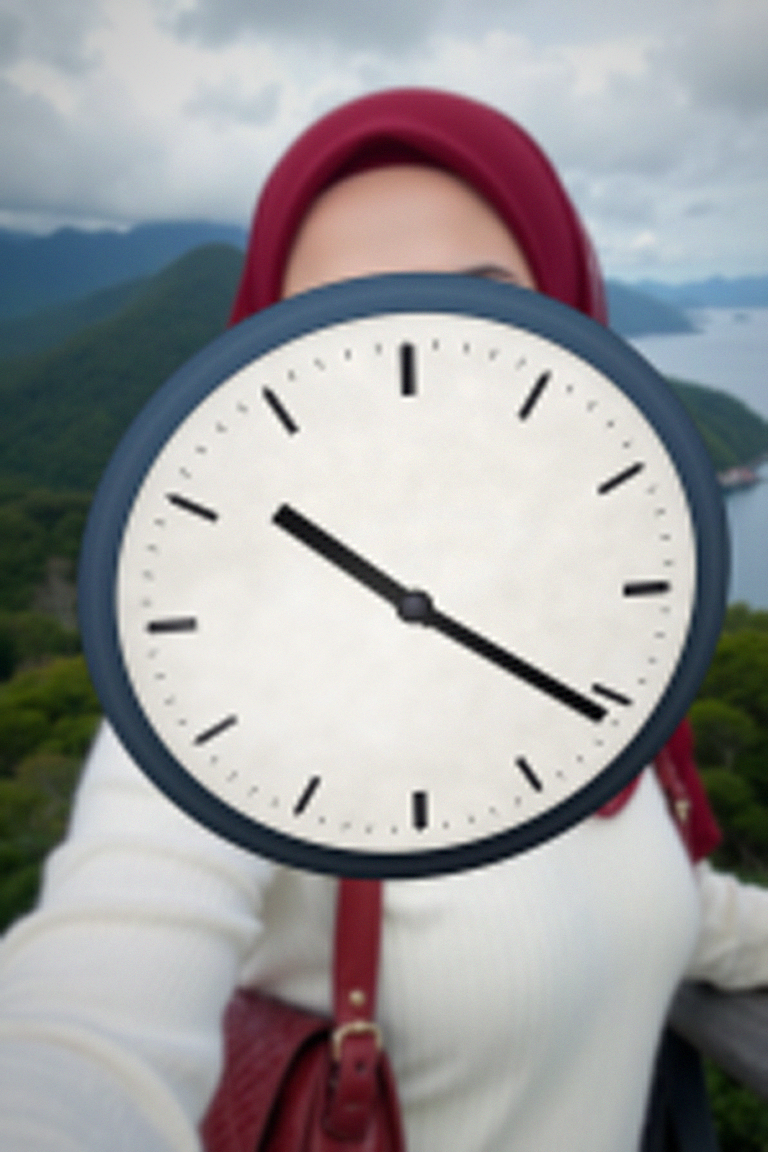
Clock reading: 10.21
